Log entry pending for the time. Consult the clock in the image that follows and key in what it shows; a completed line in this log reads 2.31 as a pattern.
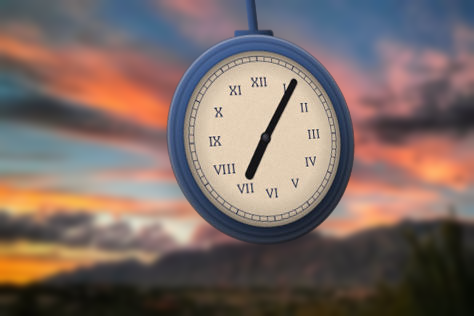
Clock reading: 7.06
